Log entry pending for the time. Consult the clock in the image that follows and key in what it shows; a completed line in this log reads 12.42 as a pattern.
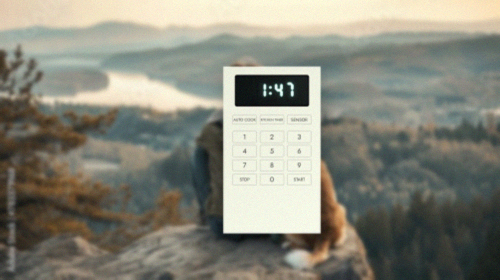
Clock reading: 1.47
